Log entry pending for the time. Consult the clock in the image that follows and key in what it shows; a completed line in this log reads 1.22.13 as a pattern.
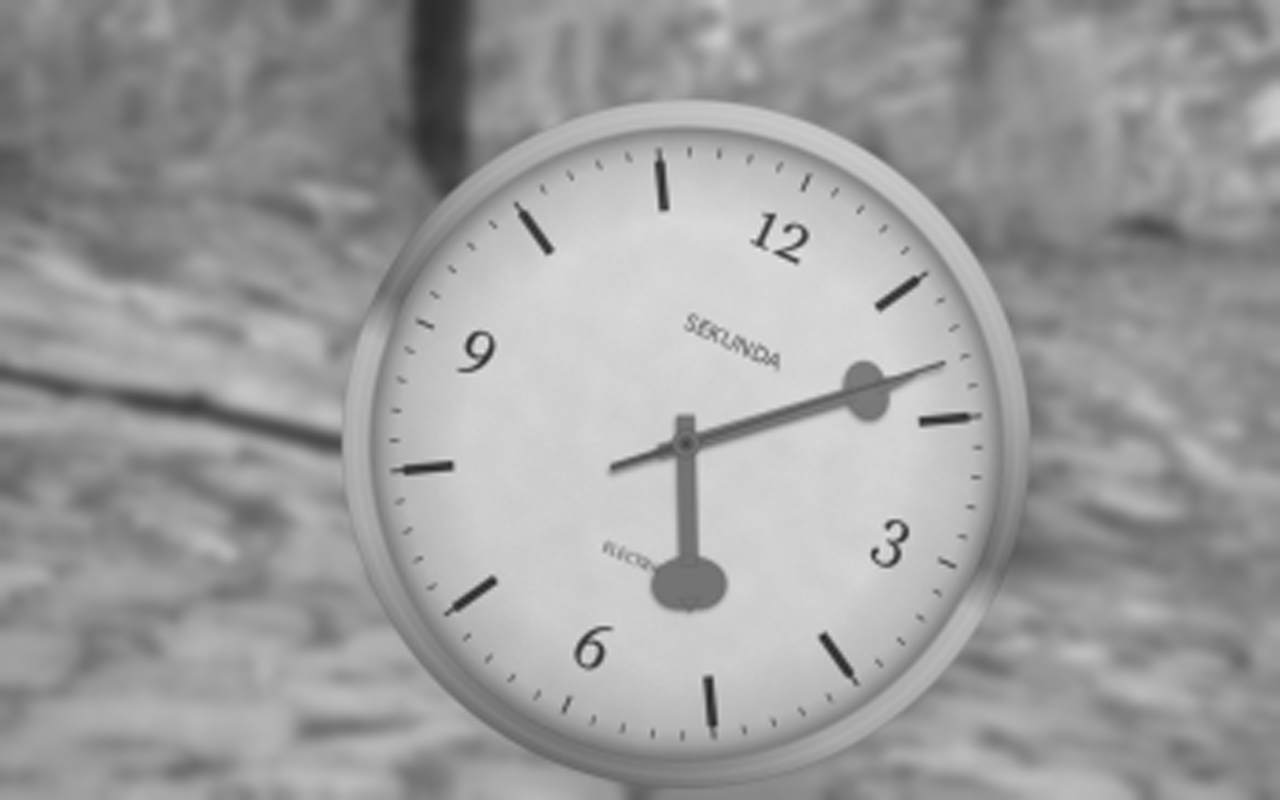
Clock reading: 5.08.08
